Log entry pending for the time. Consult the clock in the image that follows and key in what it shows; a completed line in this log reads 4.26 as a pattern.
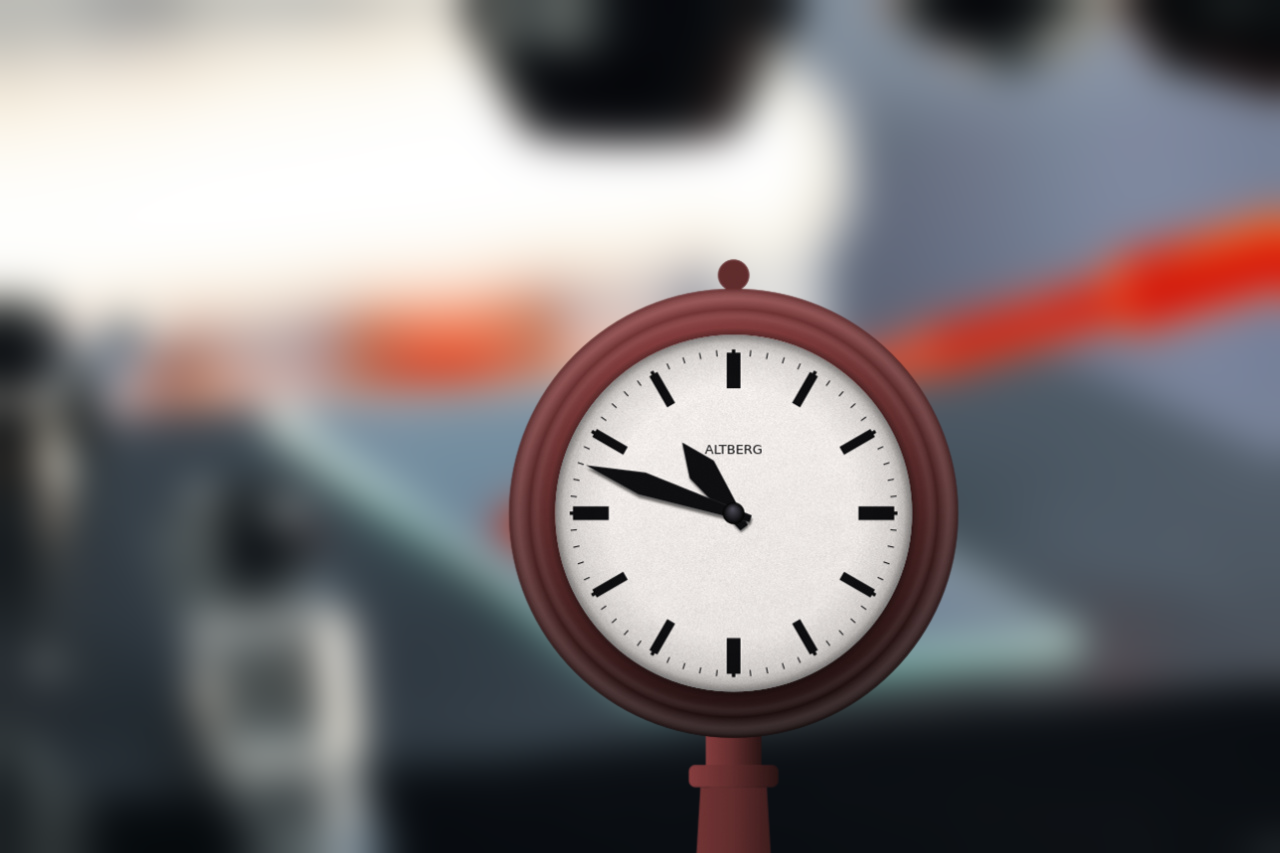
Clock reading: 10.48
